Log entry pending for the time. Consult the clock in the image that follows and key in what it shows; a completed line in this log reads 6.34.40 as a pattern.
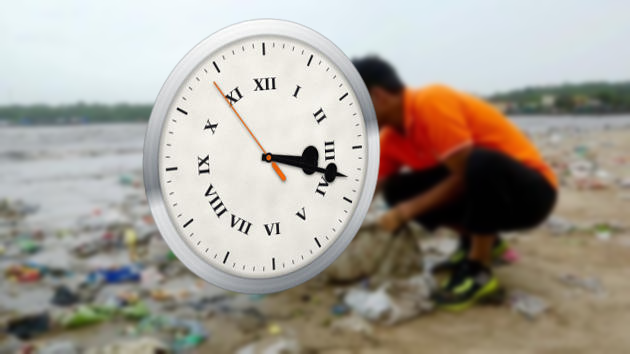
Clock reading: 3.17.54
